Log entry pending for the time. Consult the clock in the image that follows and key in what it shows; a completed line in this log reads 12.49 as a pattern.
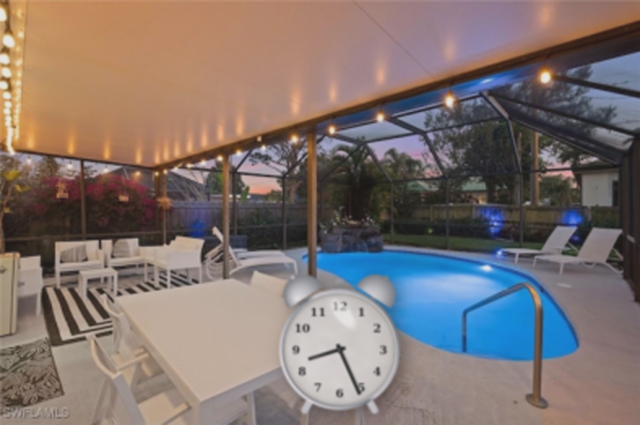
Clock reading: 8.26
